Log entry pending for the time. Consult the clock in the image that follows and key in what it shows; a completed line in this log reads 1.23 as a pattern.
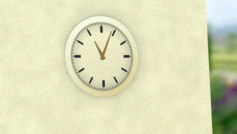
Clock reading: 11.04
